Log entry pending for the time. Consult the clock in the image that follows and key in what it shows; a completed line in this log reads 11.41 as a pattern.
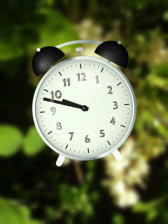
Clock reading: 9.48
